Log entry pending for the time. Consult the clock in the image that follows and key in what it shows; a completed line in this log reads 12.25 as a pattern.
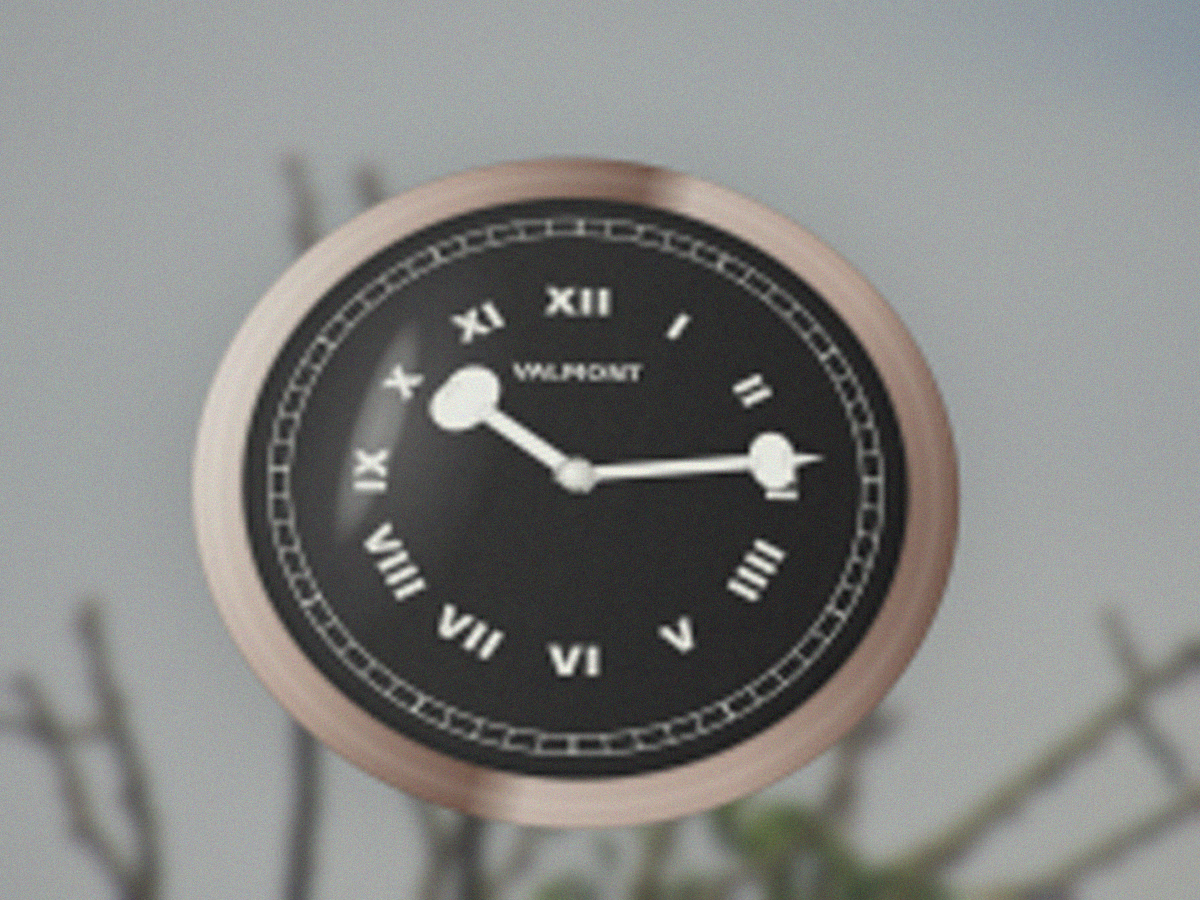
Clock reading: 10.14
